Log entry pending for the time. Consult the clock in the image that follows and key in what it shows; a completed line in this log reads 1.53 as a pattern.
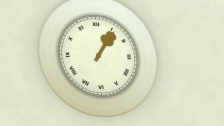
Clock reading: 1.06
